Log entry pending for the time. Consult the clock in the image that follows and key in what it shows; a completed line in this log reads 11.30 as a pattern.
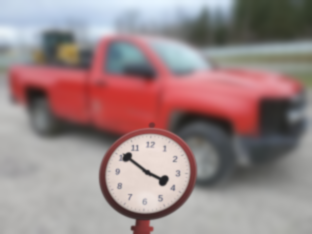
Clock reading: 3.51
